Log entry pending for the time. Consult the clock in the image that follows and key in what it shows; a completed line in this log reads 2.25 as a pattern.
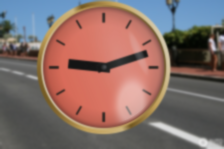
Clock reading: 9.12
